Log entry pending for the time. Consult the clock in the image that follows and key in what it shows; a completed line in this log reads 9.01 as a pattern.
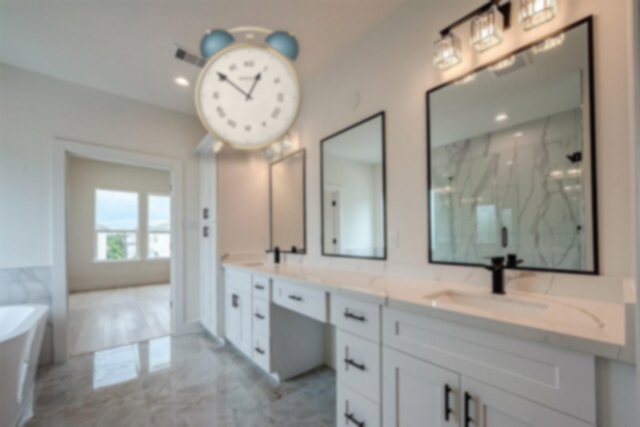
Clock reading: 12.51
